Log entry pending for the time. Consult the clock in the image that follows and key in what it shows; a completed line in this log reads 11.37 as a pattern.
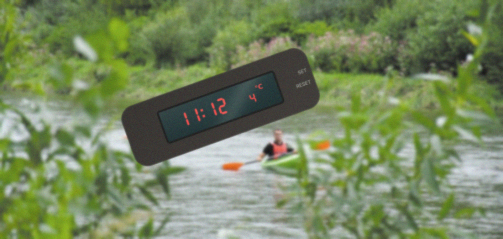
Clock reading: 11.12
